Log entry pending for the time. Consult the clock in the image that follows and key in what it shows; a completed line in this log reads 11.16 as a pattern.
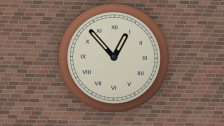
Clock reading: 12.53
